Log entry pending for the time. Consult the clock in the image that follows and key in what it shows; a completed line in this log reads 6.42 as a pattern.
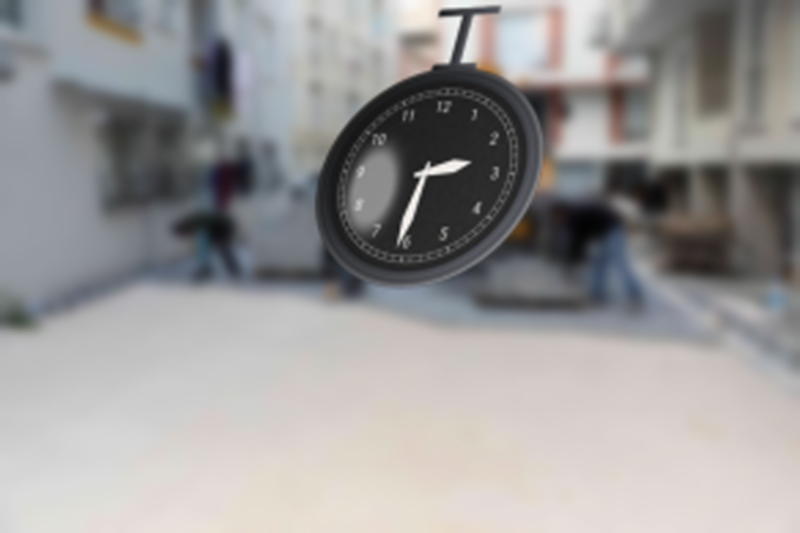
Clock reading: 2.31
